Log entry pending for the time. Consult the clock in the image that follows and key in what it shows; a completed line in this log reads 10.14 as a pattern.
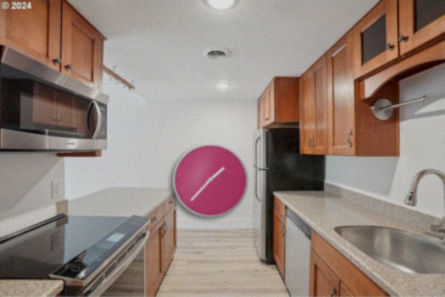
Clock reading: 1.37
